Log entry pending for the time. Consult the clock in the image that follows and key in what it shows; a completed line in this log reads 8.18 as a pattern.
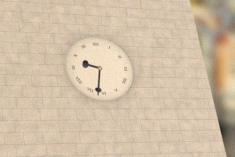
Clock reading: 9.32
